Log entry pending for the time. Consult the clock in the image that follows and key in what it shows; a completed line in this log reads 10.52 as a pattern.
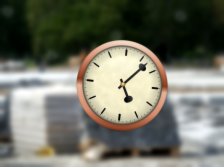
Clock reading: 5.07
